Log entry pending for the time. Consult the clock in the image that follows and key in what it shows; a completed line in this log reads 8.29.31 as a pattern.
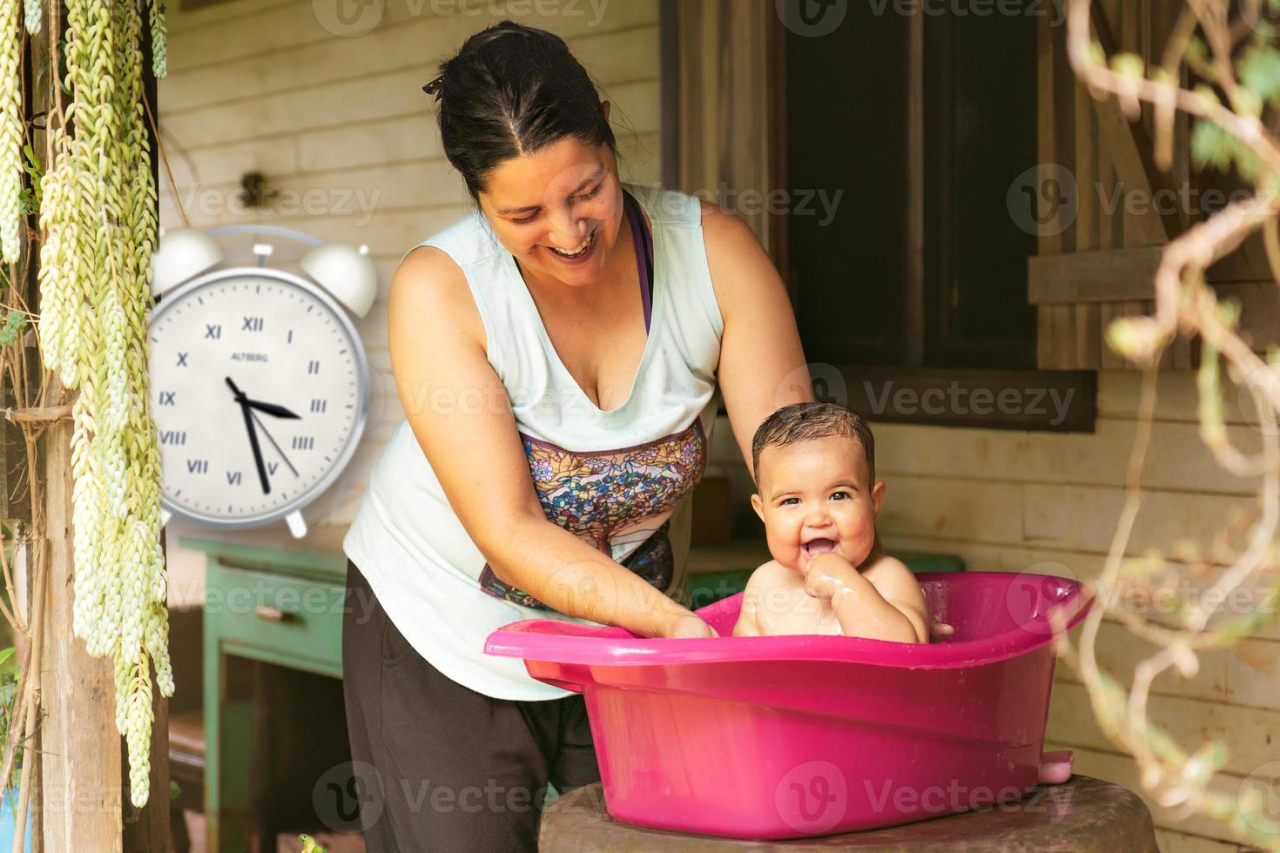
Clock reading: 3.26.23
